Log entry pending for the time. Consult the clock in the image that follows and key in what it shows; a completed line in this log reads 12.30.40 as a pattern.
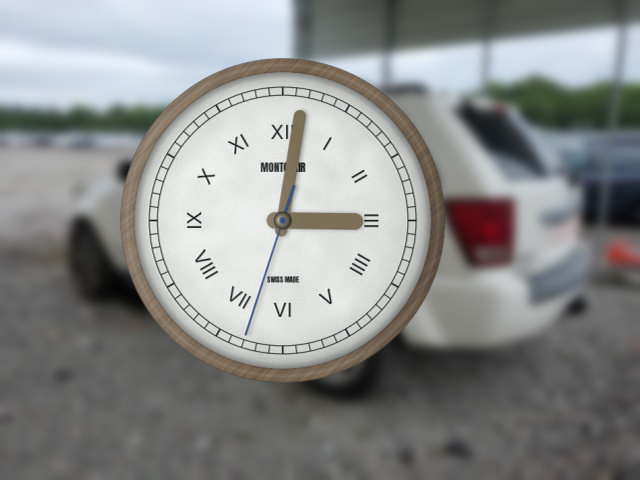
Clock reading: 3.01.33
